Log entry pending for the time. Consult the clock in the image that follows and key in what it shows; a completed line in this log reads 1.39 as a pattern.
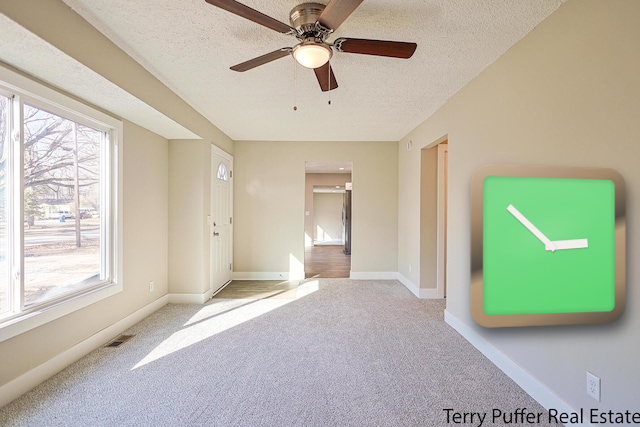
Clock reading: 2.52
